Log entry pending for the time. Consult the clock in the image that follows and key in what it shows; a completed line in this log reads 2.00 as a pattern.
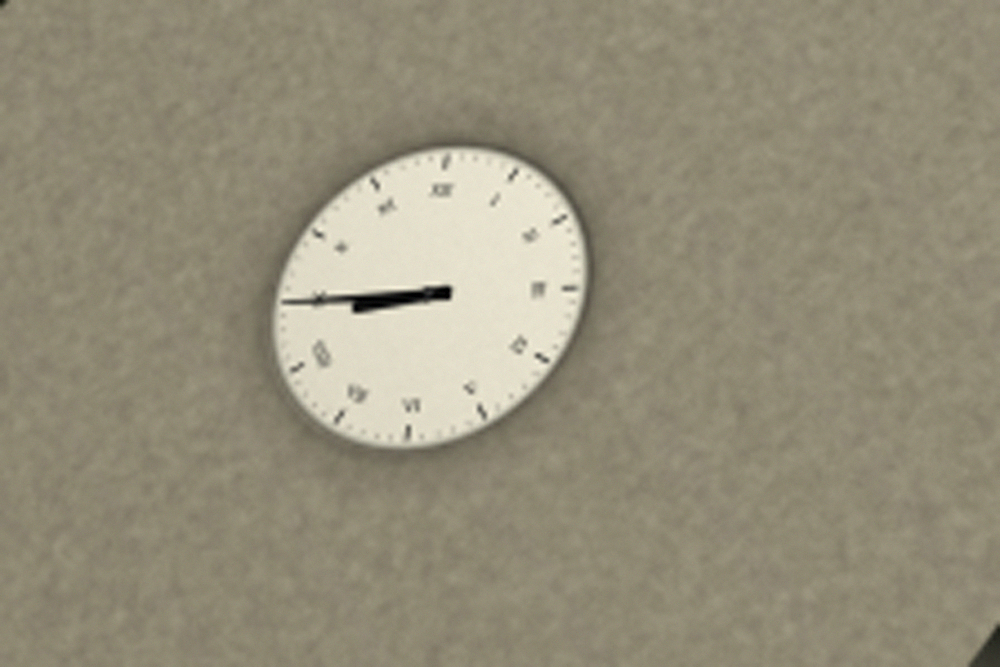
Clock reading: 8.45
